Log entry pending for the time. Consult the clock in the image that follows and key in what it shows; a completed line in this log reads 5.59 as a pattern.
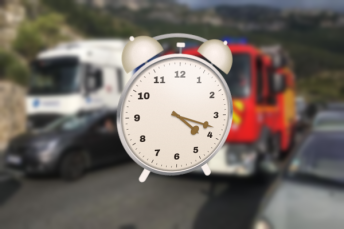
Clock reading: 4.18
